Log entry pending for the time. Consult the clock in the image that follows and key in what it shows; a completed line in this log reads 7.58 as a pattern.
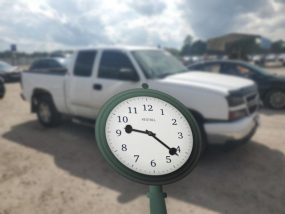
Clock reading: 9.22
